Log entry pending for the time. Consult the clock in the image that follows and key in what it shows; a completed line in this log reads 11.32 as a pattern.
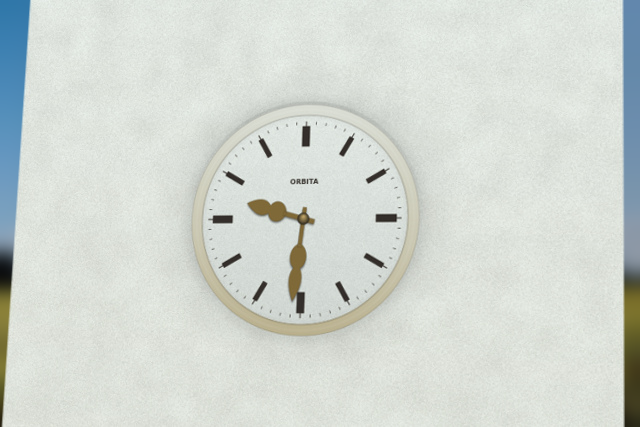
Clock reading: 9.31
